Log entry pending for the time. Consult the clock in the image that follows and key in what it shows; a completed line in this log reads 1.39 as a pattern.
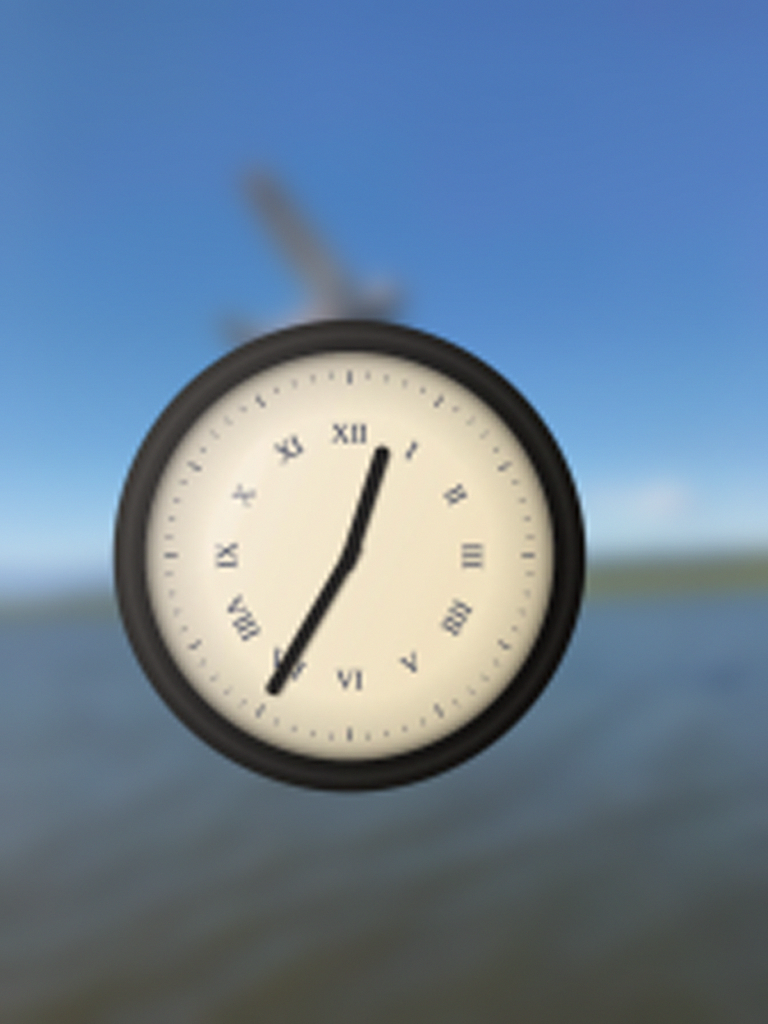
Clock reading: 12.35
